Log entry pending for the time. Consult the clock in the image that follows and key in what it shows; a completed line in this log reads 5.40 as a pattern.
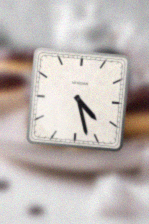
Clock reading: 4.27
